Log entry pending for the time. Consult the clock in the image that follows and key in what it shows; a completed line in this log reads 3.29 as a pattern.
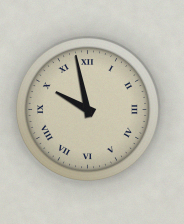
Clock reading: 9.58
